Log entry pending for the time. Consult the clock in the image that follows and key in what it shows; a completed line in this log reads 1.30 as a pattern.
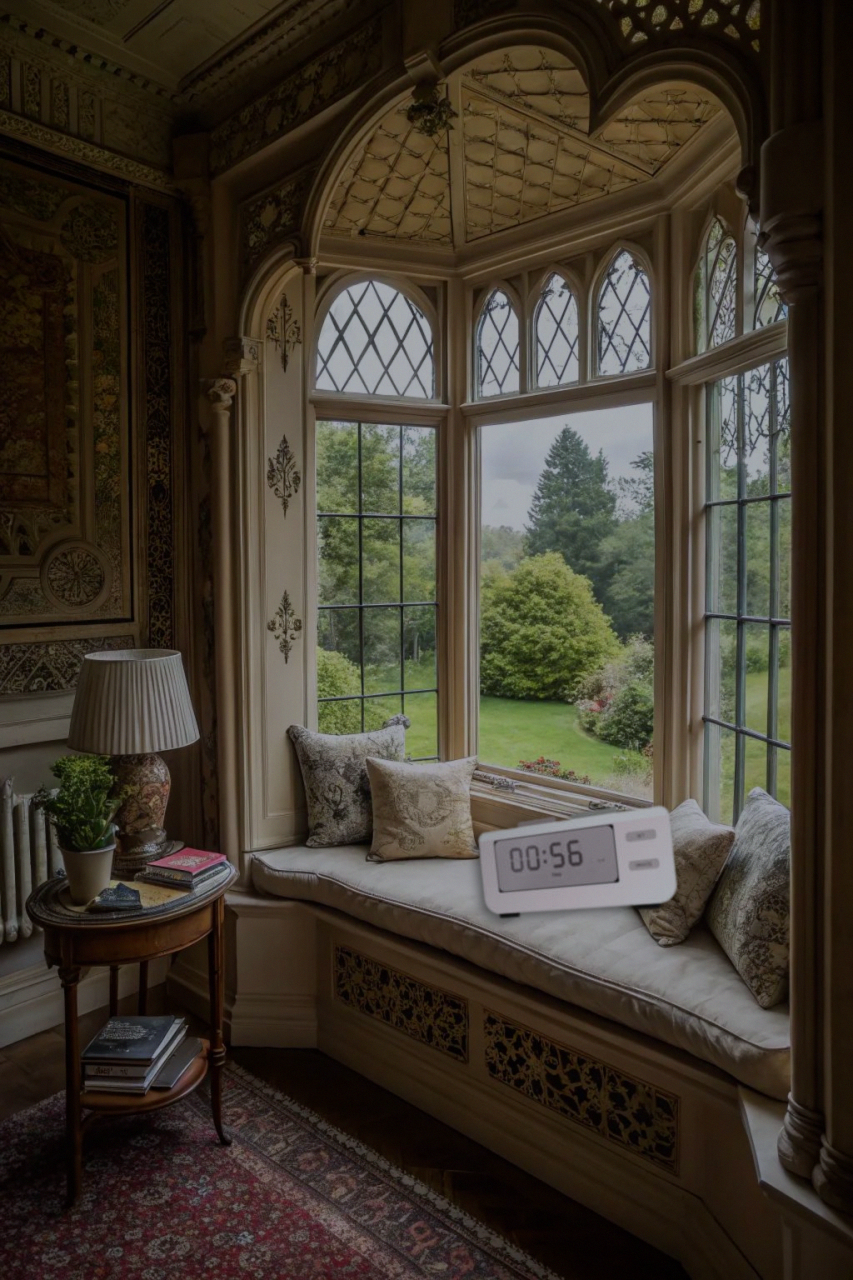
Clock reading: 0.56
